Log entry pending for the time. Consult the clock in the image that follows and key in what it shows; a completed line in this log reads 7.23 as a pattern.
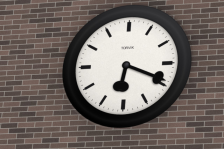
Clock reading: 6.19
